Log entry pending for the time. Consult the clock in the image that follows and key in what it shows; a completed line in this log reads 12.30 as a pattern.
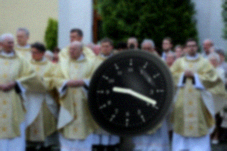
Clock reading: 9.19
